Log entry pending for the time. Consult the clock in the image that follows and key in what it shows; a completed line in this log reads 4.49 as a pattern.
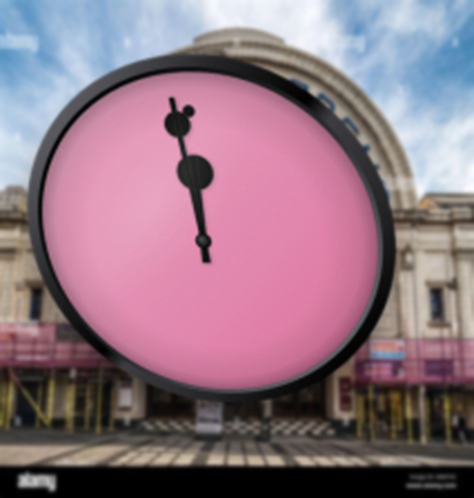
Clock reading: 11.59
